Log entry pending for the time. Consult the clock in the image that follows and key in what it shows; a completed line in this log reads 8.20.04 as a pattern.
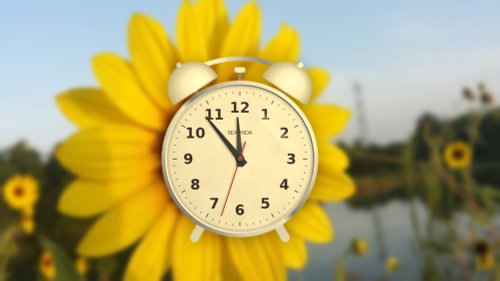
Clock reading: 11.53.33
